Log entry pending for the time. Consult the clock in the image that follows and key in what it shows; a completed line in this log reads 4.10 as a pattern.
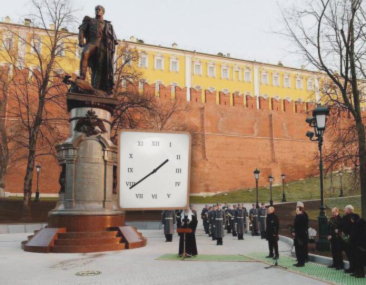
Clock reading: 1.39
